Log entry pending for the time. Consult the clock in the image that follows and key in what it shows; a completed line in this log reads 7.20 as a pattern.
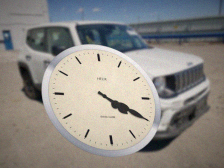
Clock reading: 4.20
